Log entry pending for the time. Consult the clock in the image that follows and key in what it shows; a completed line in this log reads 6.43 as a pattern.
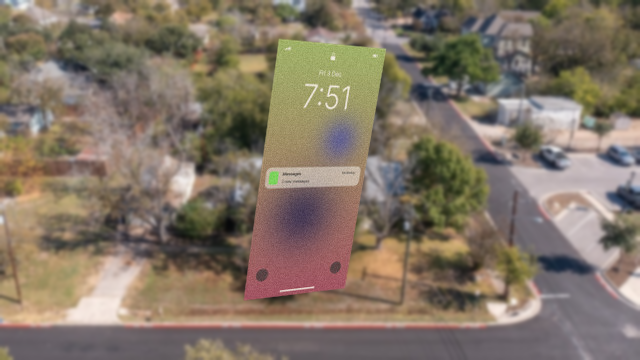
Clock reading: 7.51
